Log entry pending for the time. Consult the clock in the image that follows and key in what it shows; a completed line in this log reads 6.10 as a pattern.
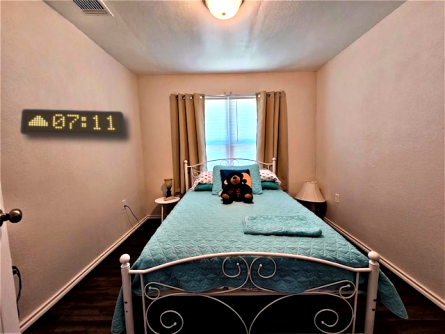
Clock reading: 7.11
